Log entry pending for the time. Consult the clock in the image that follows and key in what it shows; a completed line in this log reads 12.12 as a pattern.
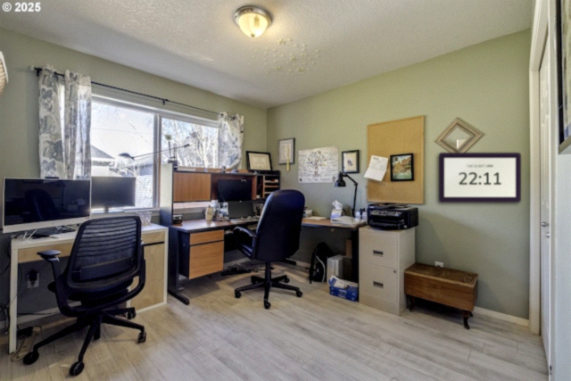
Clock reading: 22.11
